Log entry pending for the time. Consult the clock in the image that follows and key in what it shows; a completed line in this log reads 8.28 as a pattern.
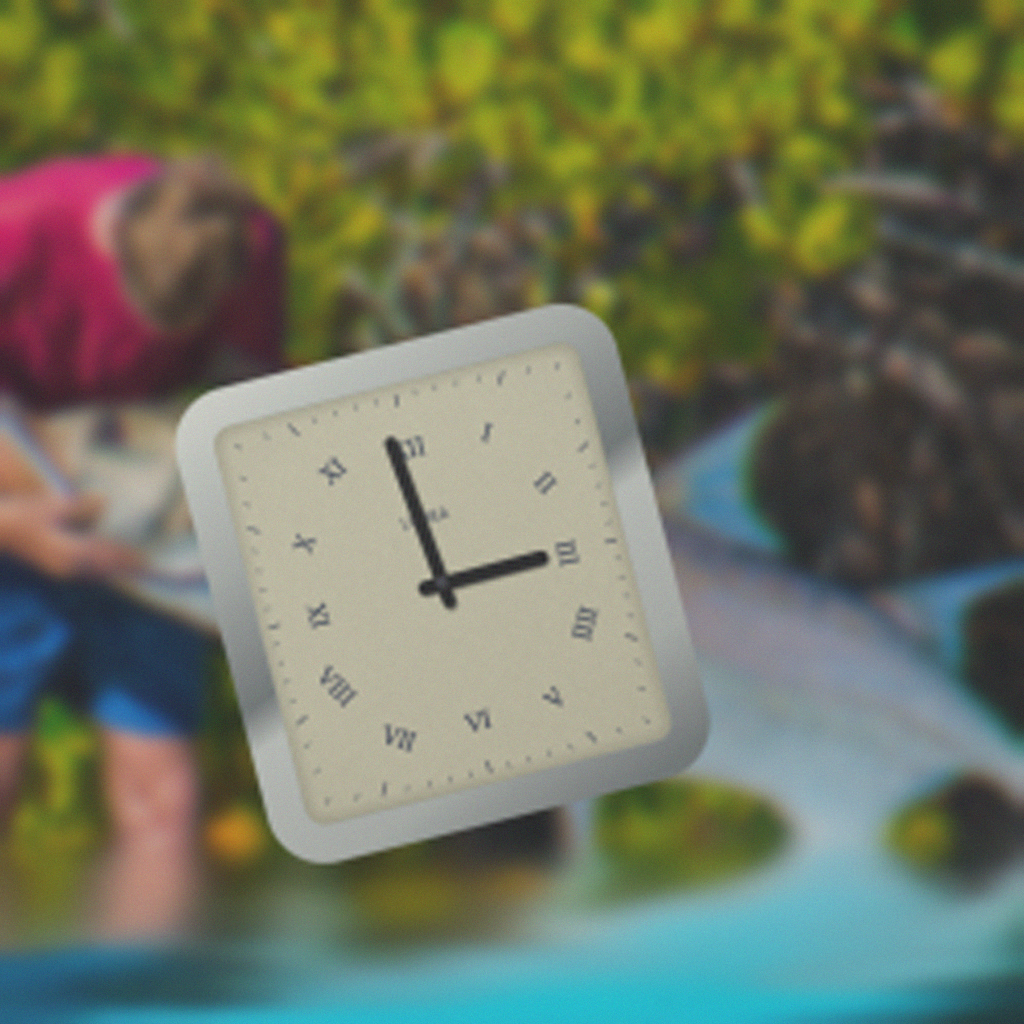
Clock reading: 2.59
